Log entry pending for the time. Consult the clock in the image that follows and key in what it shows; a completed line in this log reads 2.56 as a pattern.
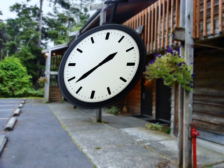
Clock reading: 1.38
